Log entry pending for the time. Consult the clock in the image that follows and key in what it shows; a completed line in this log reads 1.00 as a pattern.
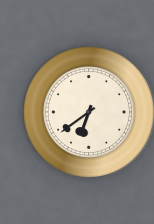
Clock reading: 6.39
